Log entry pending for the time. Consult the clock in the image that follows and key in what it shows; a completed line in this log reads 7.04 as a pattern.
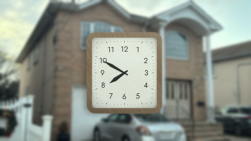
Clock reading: 7.50
